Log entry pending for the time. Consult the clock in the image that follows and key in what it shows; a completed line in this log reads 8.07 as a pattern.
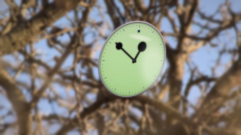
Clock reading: 12.51
